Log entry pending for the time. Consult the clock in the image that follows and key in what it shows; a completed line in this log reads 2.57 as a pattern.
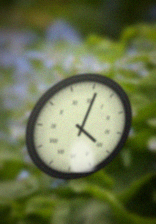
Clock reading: 4.01
